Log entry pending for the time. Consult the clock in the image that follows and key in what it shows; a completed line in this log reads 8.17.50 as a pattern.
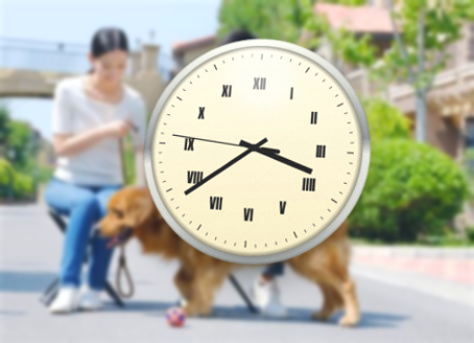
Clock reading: 3.38.46
